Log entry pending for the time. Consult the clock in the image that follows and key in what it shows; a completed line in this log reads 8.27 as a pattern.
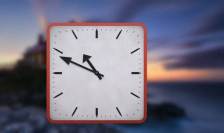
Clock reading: 10.49
